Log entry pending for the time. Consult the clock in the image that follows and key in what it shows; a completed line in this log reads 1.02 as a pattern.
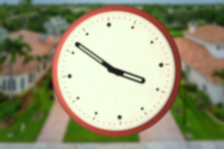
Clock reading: 3.52
